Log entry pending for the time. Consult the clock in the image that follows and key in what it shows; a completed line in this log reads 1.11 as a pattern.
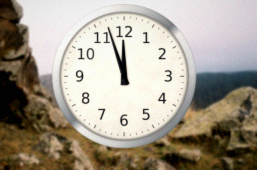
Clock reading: 11.57
